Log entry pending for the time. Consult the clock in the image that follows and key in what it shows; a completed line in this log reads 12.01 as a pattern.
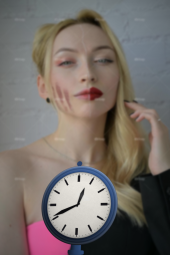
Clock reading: 12.41
